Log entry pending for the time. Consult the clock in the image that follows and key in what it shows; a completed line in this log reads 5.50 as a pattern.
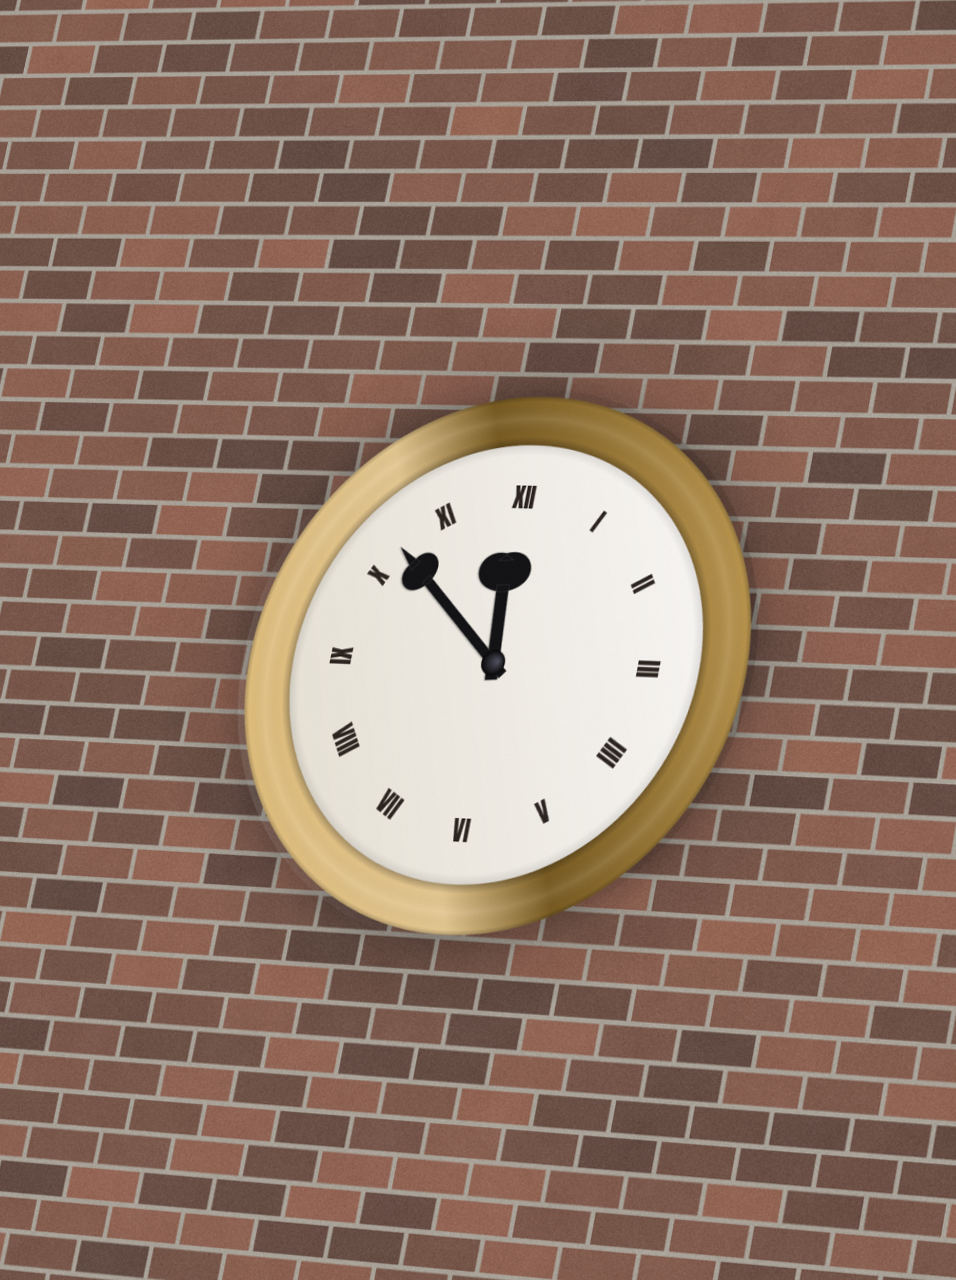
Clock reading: 11.52
